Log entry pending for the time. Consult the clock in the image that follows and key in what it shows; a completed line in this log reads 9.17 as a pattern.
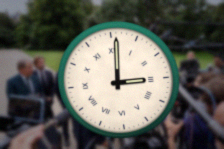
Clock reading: 3.01
